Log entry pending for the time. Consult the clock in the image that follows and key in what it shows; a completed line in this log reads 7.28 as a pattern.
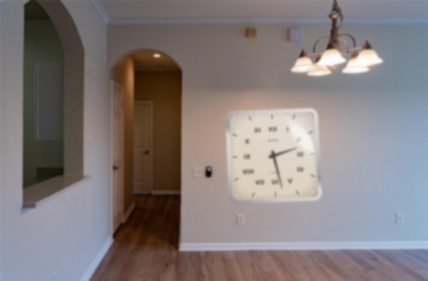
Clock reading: 2.28
